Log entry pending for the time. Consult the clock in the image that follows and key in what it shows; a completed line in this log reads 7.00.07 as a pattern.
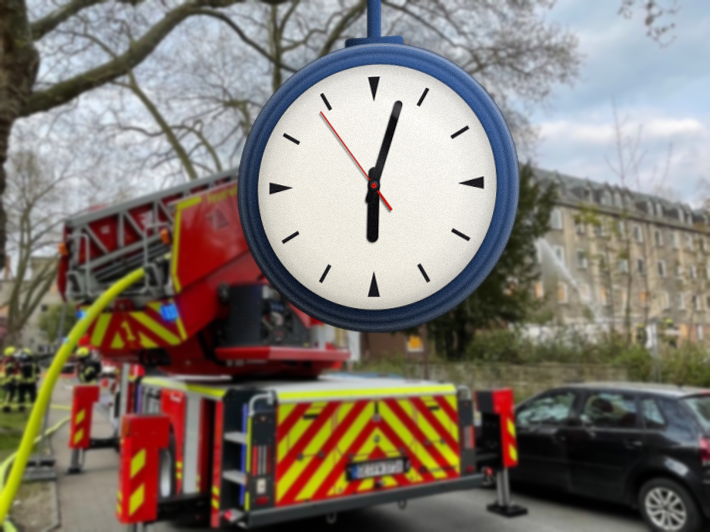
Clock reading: 6.02.54
